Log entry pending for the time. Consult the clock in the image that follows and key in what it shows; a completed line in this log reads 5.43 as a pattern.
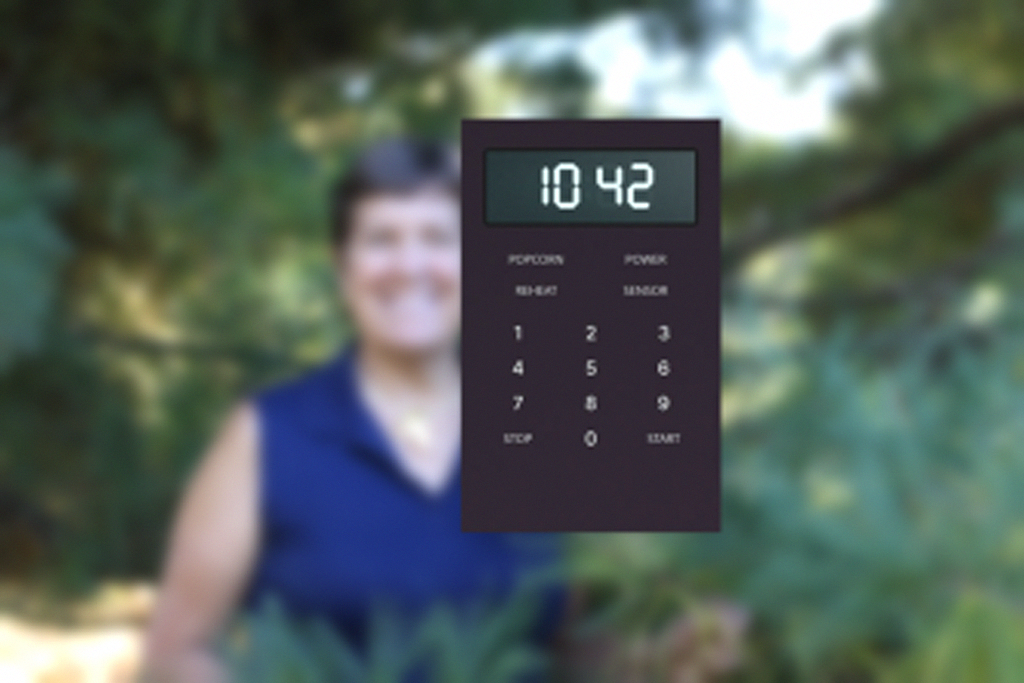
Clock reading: 10.42
